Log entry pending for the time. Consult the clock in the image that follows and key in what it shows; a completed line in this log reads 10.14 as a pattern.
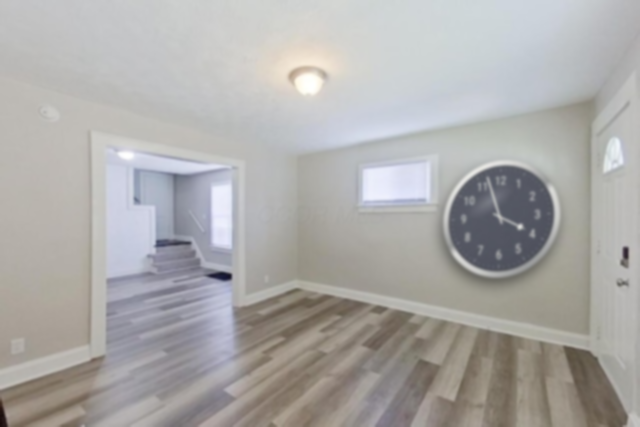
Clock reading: 3.57
